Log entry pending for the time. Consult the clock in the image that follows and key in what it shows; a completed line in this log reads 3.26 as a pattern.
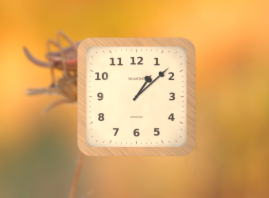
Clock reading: 1.08
